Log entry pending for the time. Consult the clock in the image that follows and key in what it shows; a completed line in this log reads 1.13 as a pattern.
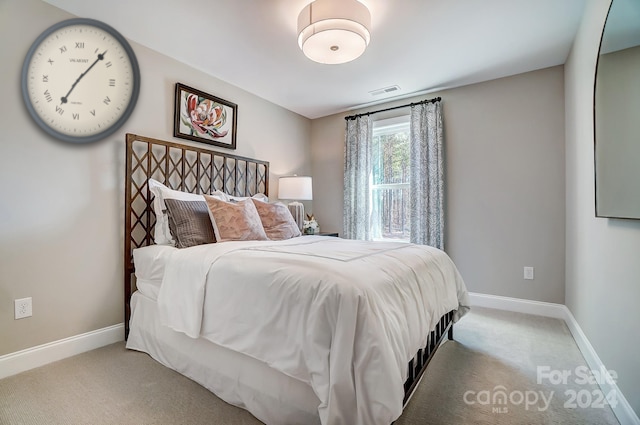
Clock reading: 7.07
